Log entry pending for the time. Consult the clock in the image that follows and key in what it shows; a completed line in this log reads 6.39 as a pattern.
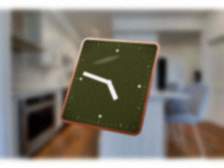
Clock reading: 4.47
